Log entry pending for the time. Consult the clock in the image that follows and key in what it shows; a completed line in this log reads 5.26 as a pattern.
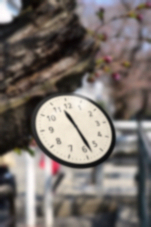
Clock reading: 11.28
